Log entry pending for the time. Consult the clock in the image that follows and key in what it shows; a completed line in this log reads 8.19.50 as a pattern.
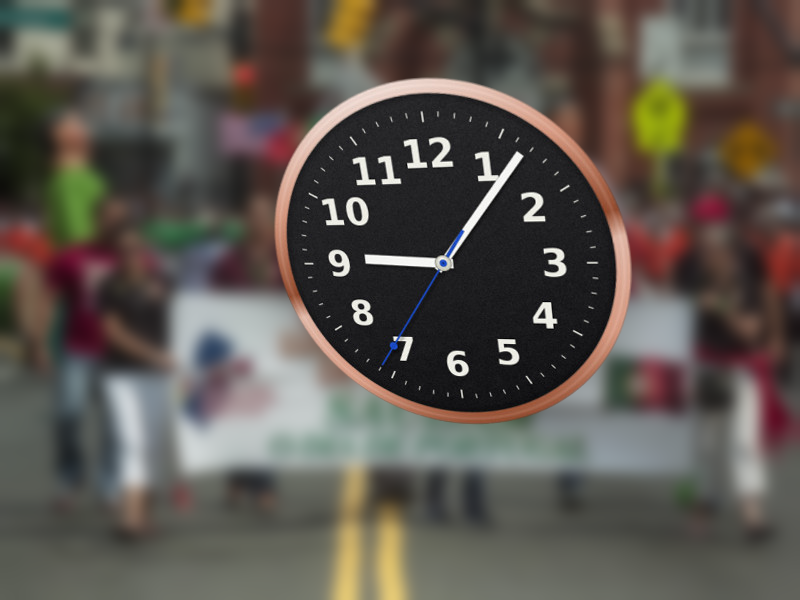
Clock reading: 9.06.36
